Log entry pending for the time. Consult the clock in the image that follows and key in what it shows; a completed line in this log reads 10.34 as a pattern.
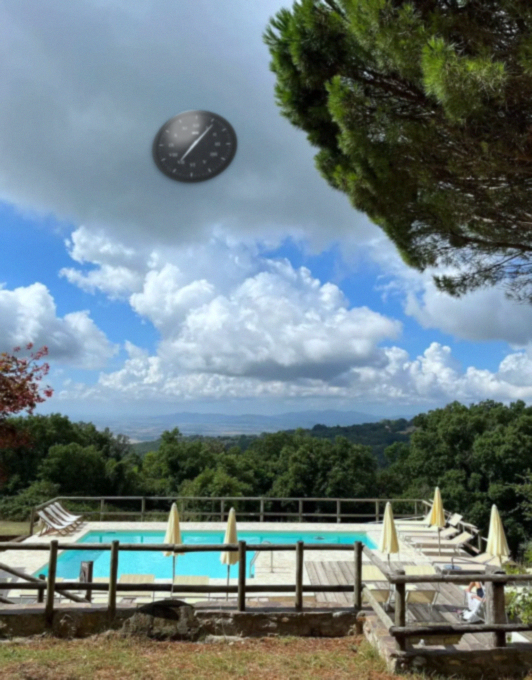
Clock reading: 7.06
